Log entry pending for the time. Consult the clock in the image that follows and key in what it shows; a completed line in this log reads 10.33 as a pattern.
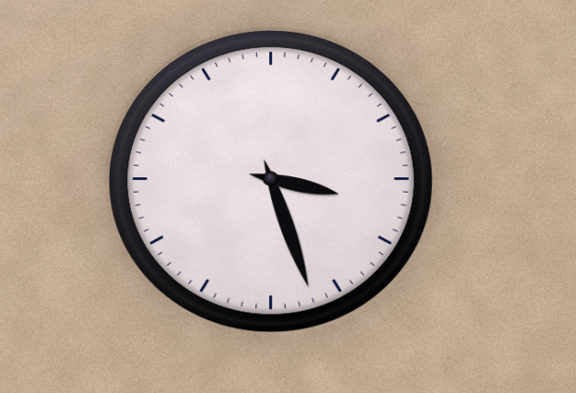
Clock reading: 3.27
